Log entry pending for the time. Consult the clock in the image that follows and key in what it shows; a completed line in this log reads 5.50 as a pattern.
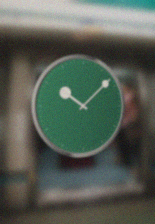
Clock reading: 10.08
